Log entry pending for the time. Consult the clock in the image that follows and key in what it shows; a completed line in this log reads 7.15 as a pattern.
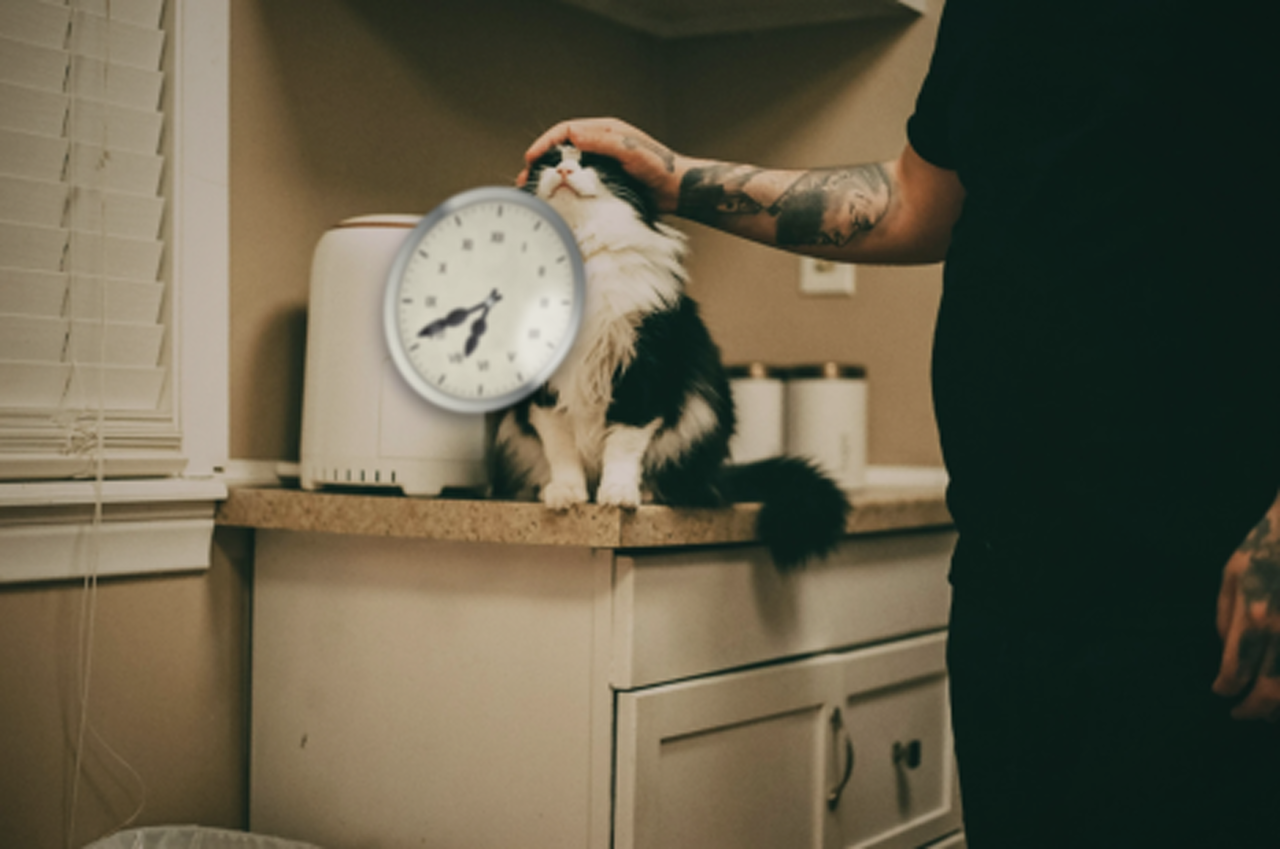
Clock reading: 6.41
